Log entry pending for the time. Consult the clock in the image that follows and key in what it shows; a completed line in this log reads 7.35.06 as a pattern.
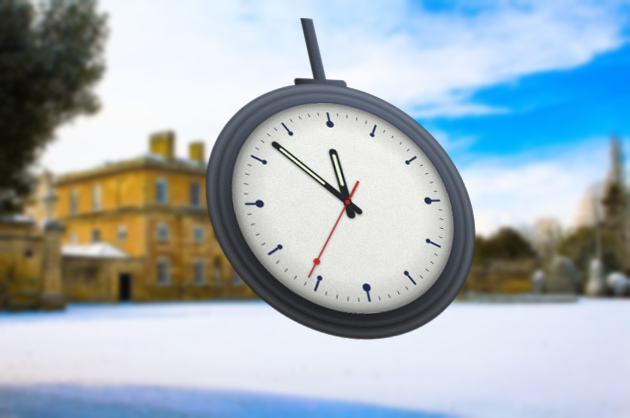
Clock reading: 11.52.36
